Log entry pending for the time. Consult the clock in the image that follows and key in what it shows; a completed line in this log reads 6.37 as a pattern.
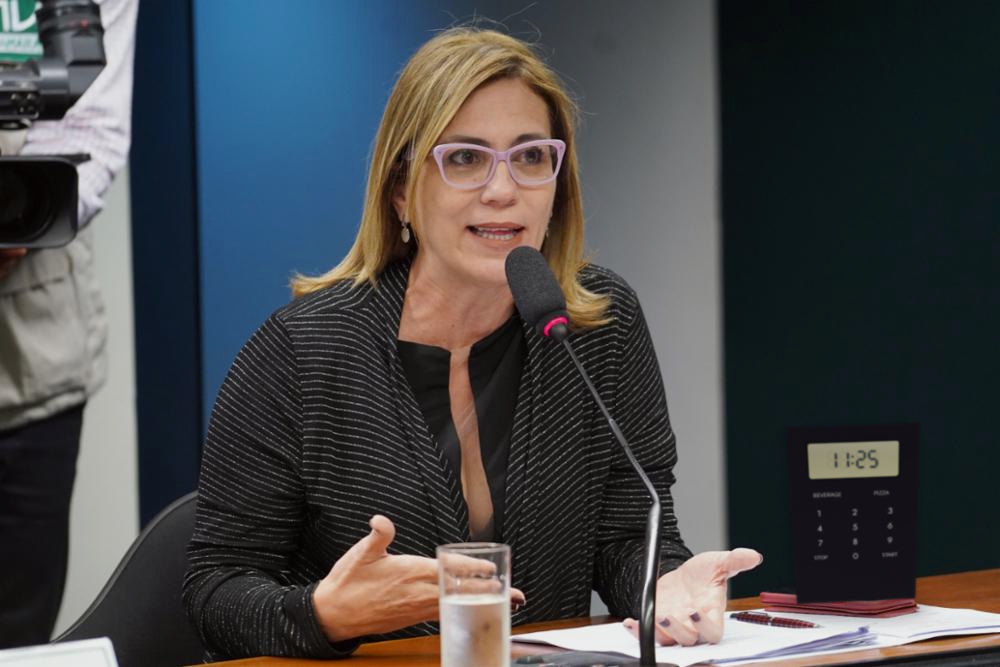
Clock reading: 11.25
